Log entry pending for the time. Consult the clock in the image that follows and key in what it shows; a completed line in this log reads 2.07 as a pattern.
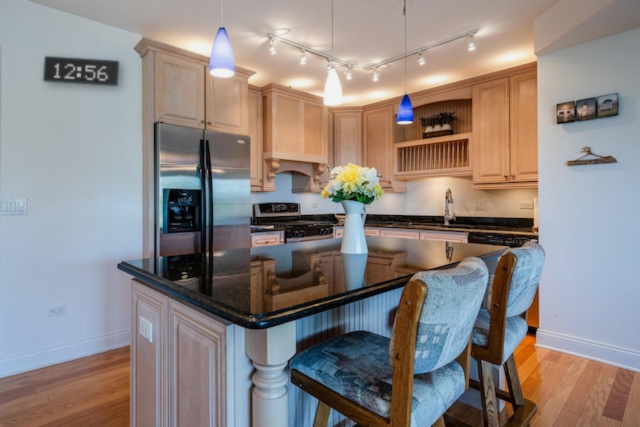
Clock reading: 12.56
